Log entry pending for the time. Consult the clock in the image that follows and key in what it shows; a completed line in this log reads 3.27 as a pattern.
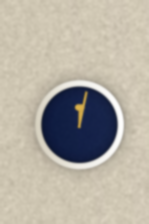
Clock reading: 12.02
